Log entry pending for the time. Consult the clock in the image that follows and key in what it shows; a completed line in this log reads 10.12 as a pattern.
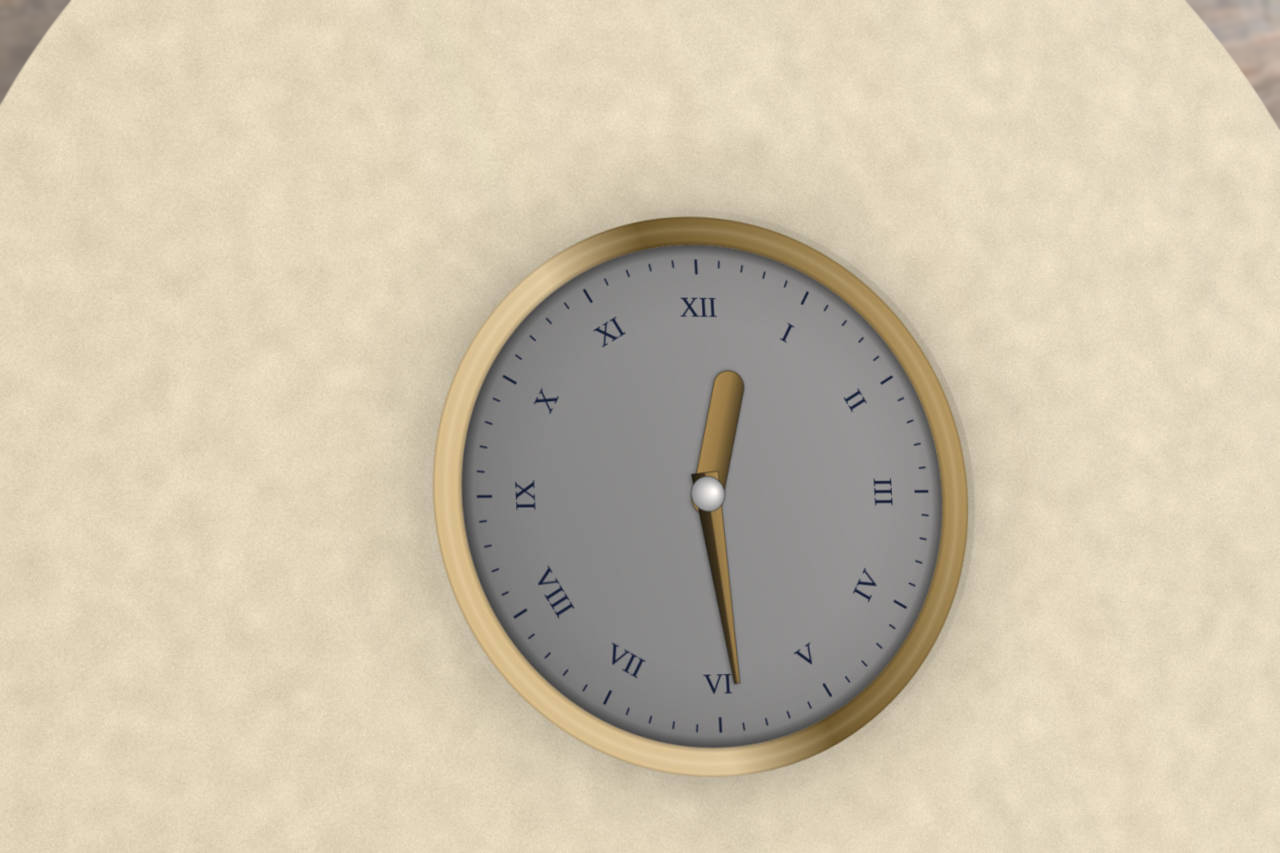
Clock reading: 12.29
